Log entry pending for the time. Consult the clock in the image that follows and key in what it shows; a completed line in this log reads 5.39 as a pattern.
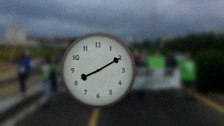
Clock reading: 8.10
